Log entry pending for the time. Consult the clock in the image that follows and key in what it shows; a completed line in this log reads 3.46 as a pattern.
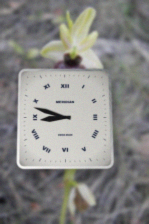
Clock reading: 8.48
